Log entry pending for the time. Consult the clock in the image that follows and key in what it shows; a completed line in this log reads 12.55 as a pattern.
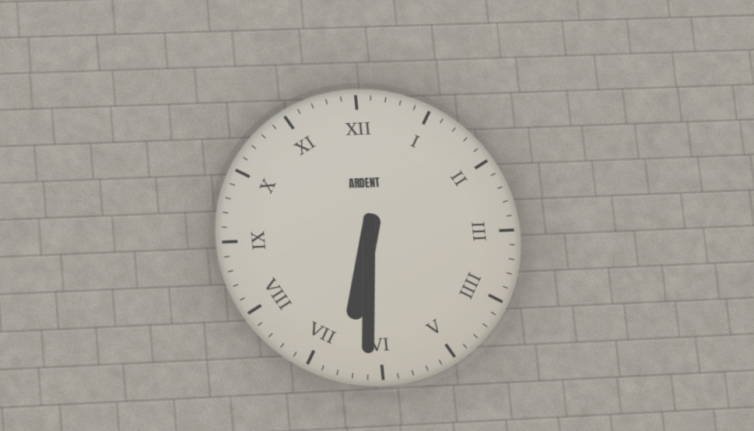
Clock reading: 6.31
